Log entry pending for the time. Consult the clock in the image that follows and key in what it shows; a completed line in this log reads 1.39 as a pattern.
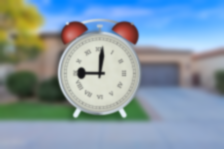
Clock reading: 9.01
